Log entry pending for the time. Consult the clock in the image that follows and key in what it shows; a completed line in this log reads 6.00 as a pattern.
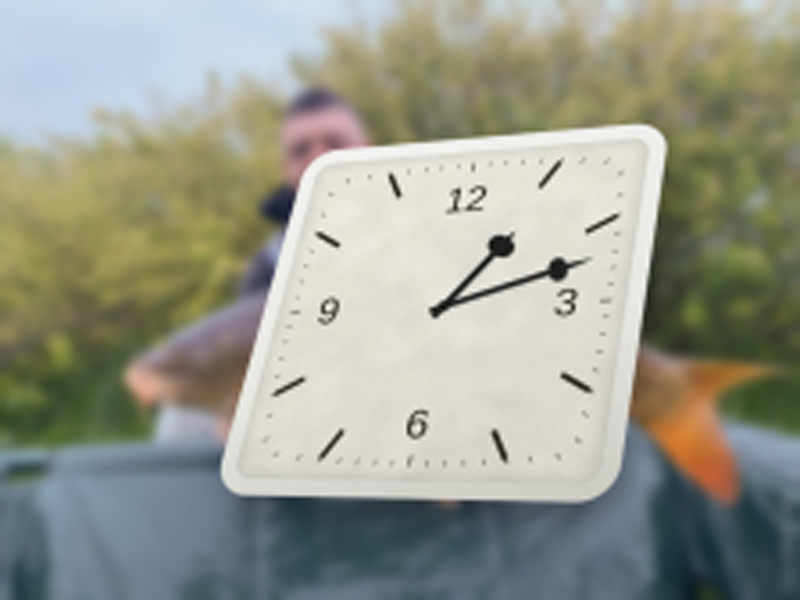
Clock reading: 1.12
